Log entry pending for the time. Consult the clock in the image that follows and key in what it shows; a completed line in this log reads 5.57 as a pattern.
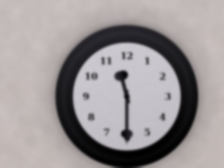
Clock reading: 11.30
